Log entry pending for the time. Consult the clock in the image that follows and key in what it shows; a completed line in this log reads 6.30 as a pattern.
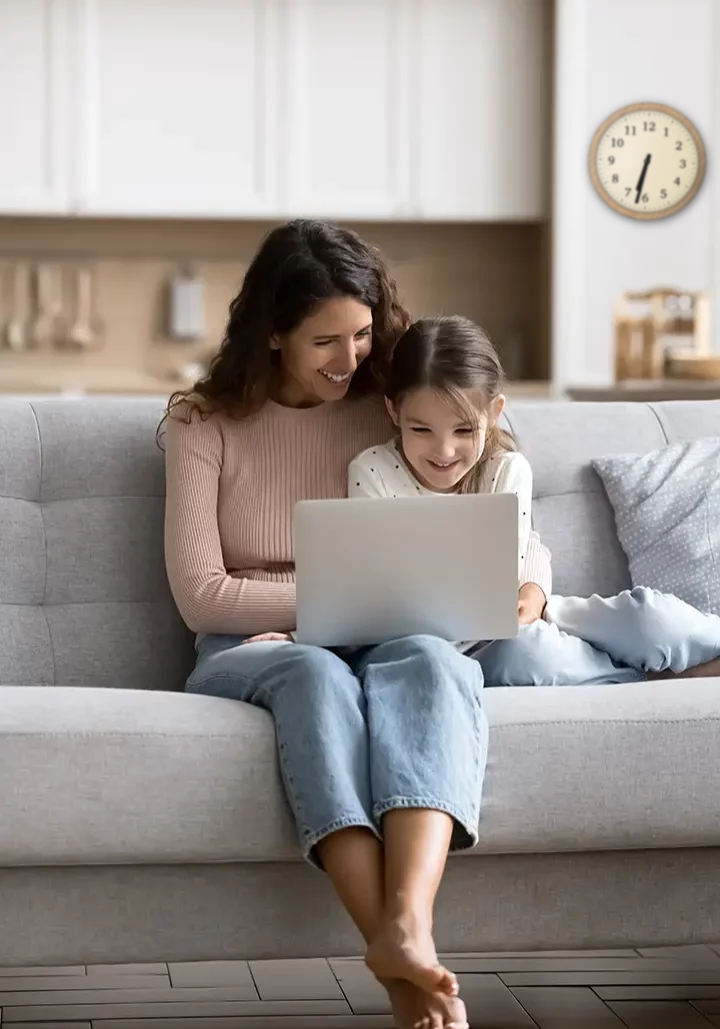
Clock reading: 6.32
